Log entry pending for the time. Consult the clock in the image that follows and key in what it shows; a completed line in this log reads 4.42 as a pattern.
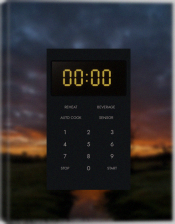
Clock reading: 0.00
